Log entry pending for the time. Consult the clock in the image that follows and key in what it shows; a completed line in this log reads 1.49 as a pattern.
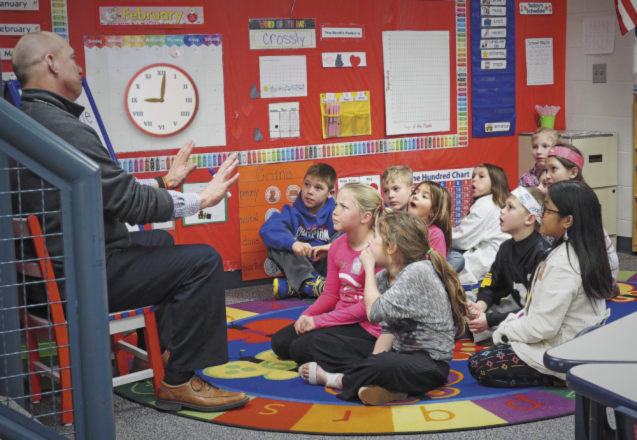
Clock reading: 9.01
